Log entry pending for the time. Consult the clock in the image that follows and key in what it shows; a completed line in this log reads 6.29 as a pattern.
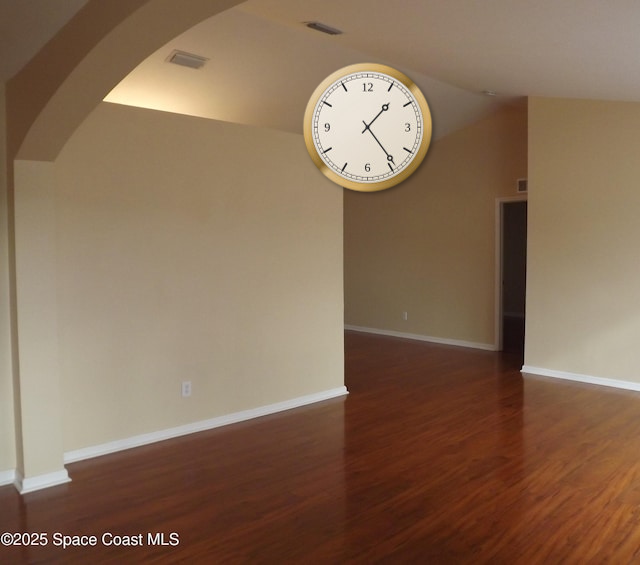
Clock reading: 1.24
